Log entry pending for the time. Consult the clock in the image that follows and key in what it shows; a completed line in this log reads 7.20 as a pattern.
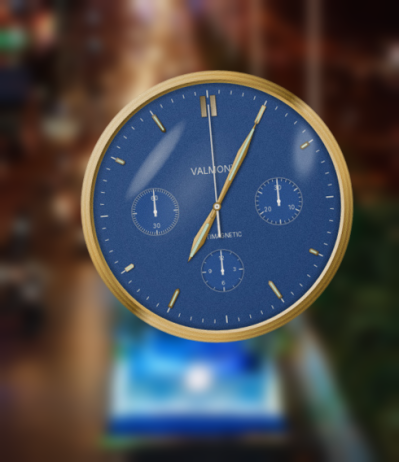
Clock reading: 7.05
